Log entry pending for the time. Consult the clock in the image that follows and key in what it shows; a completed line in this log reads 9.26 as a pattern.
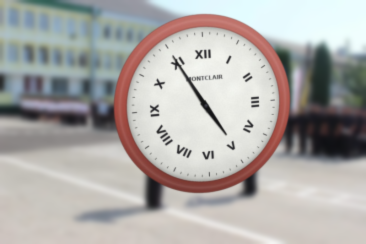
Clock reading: 4.55
